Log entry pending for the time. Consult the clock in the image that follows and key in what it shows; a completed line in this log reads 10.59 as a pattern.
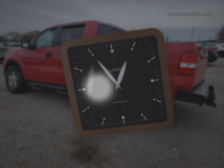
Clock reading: 12.55
